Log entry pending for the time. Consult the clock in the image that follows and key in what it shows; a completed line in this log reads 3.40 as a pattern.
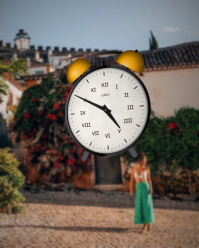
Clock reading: 4.50
